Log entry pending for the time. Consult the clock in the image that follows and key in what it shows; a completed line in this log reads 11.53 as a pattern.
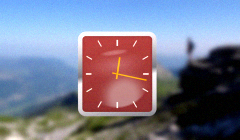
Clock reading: 12.17
